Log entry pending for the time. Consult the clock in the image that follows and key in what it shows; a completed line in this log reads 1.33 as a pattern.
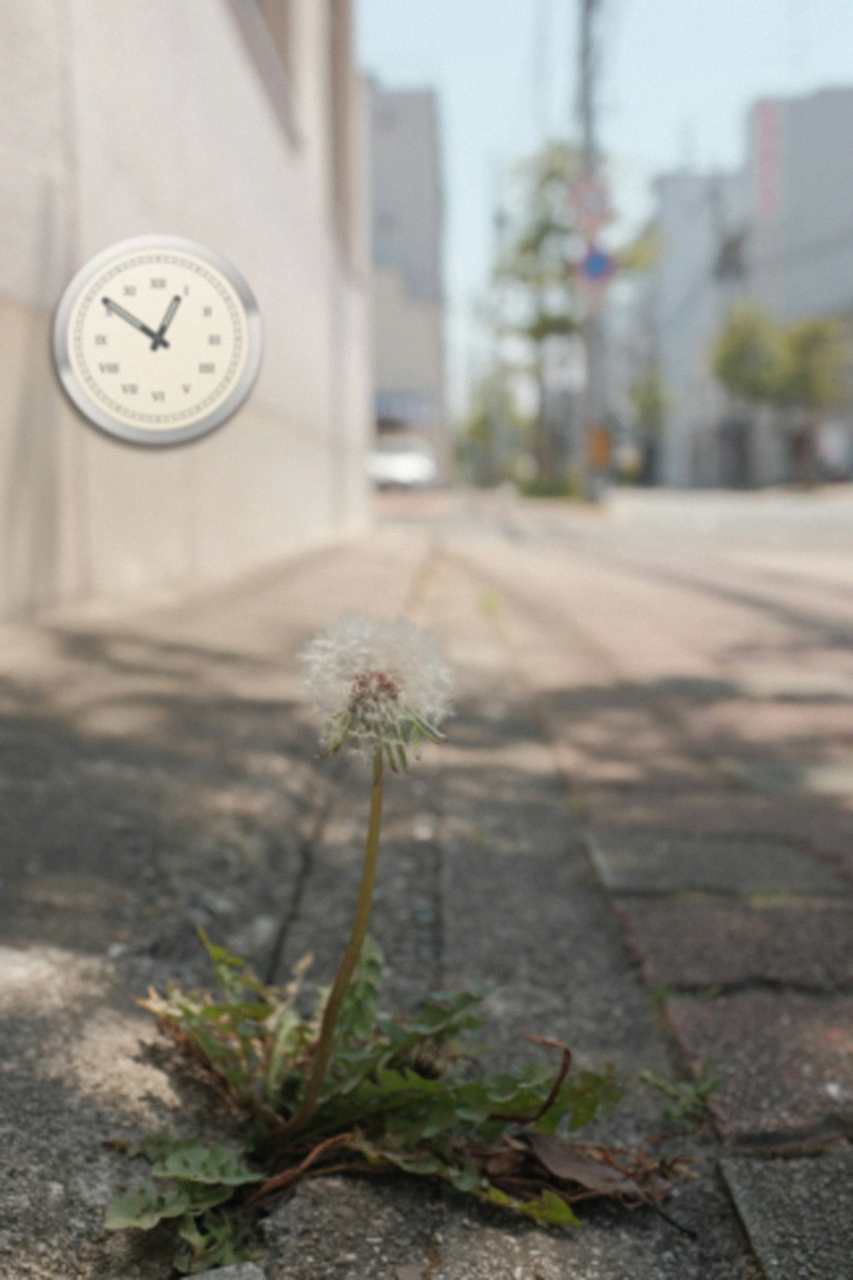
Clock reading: 12.51
